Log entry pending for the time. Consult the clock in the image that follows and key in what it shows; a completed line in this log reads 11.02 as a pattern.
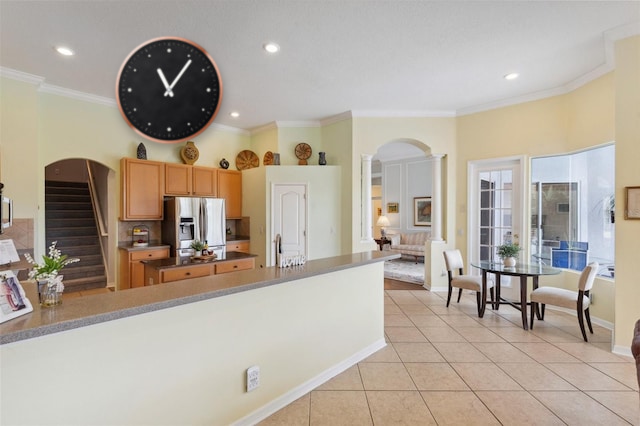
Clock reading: 11.06
